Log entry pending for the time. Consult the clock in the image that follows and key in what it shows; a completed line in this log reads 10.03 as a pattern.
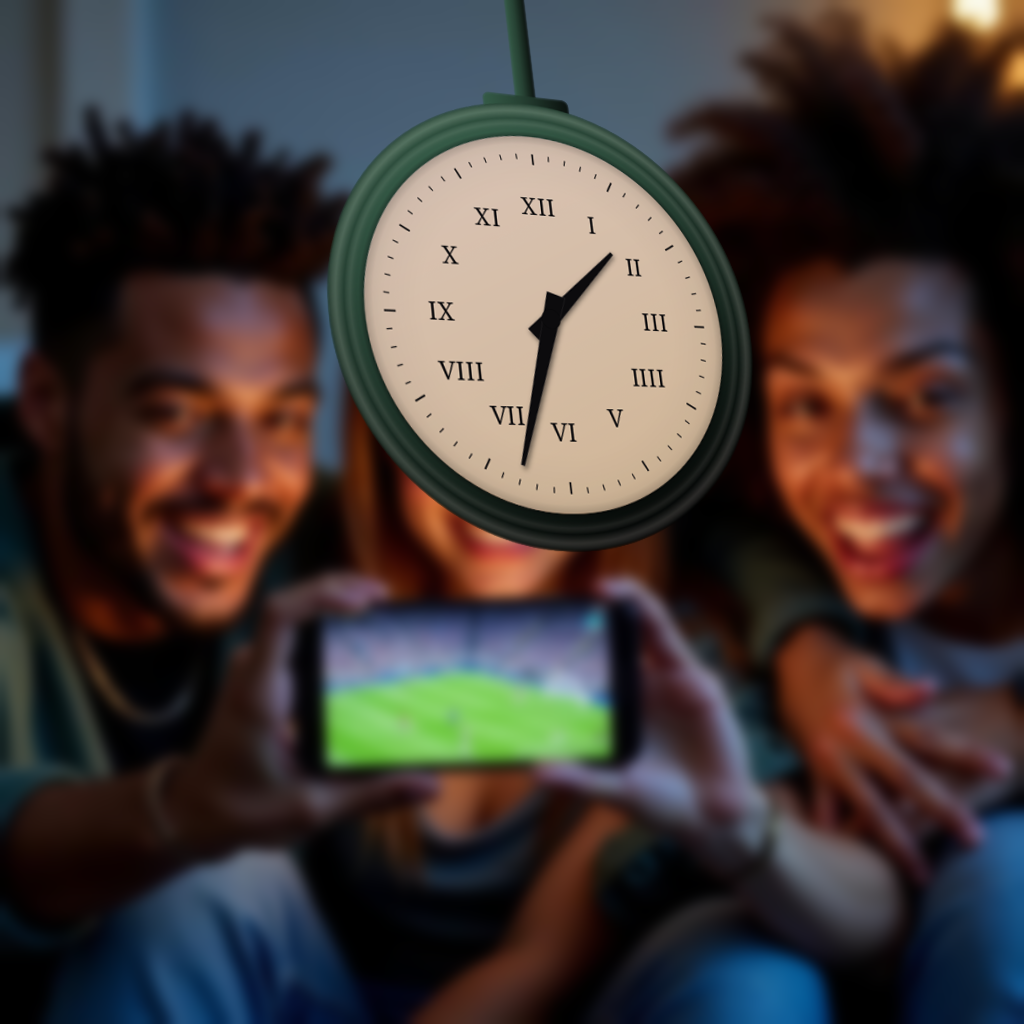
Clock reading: 1.33
